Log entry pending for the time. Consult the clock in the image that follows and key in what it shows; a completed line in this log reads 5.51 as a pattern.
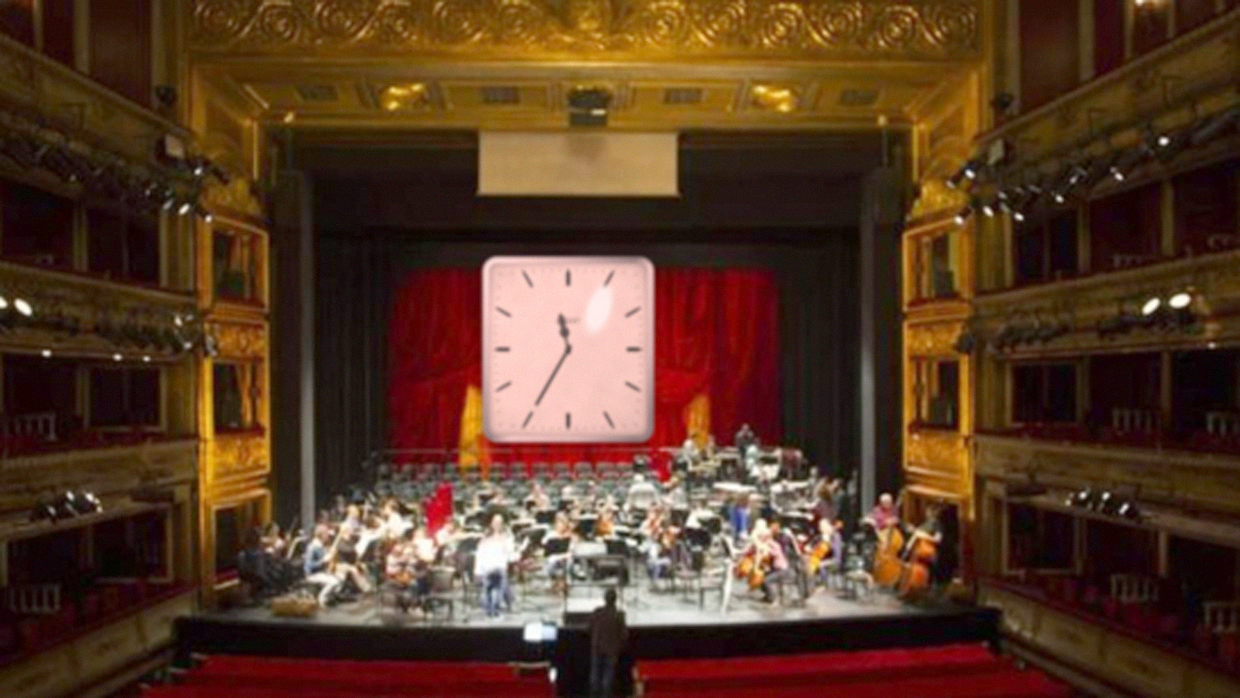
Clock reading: 11.35
